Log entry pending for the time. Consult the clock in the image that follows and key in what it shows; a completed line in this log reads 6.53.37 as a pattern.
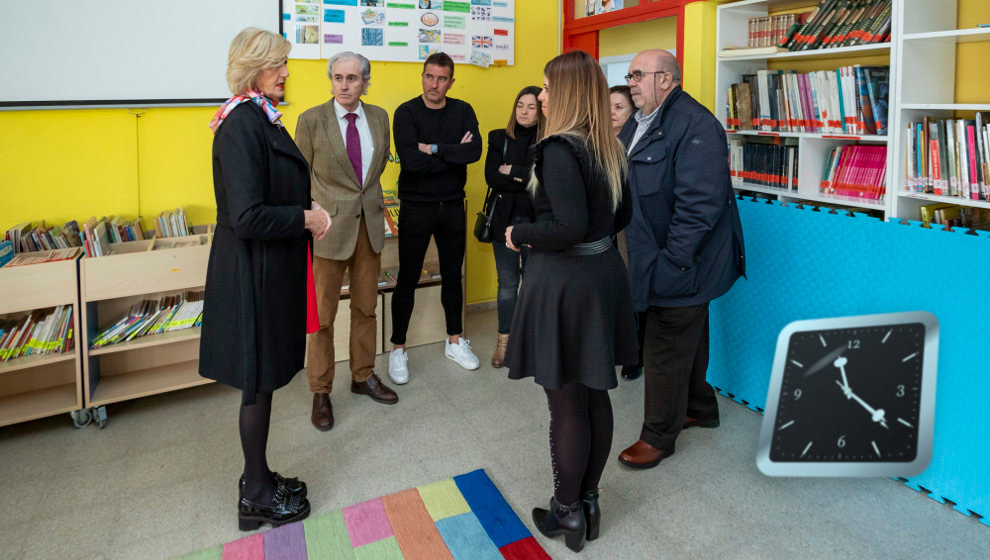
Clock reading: 11.21.22
